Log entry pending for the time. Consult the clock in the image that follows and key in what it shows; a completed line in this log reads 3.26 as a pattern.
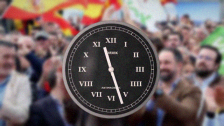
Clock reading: 11.27
